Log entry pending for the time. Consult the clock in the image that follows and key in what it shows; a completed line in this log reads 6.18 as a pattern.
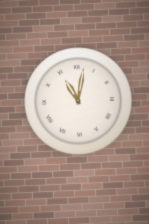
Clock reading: 11.02
